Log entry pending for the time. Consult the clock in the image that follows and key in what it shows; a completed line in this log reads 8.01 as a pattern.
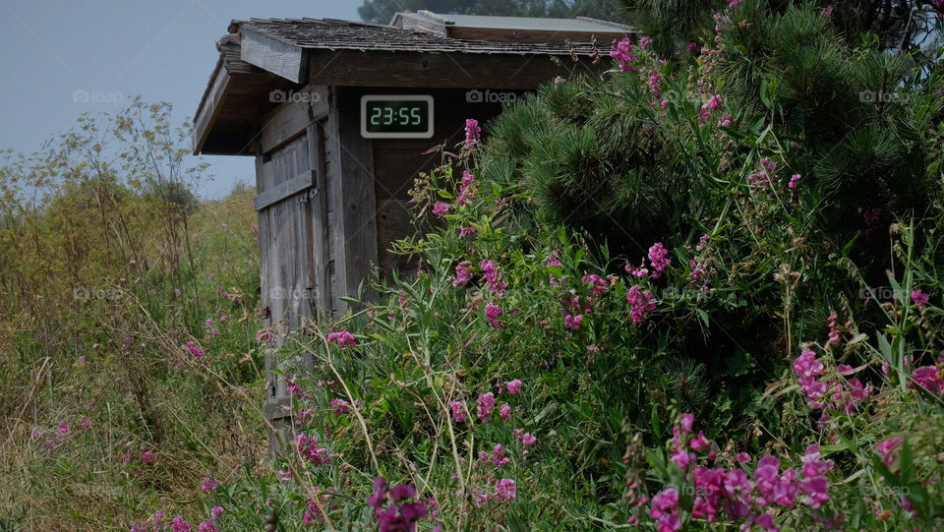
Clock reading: 23.55
